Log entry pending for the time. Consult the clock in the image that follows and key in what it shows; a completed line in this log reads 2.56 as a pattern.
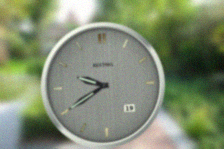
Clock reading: 9.40
